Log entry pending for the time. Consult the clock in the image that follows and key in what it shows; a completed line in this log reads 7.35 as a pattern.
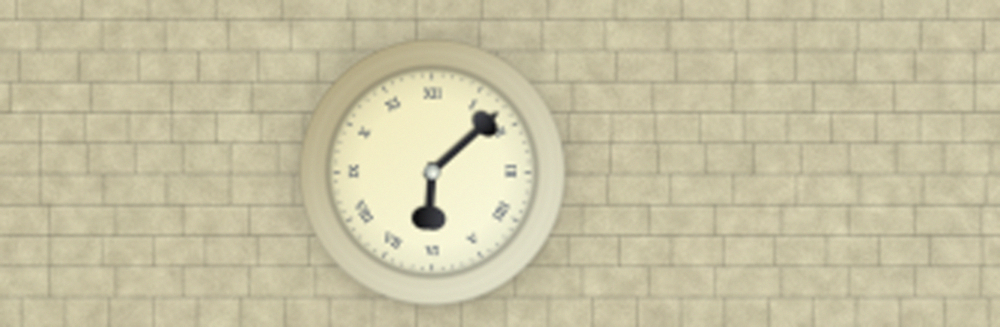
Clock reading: 6.08
